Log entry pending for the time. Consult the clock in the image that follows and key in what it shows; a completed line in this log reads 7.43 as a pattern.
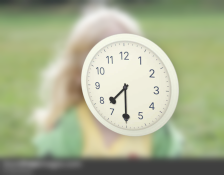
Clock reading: 7.30
